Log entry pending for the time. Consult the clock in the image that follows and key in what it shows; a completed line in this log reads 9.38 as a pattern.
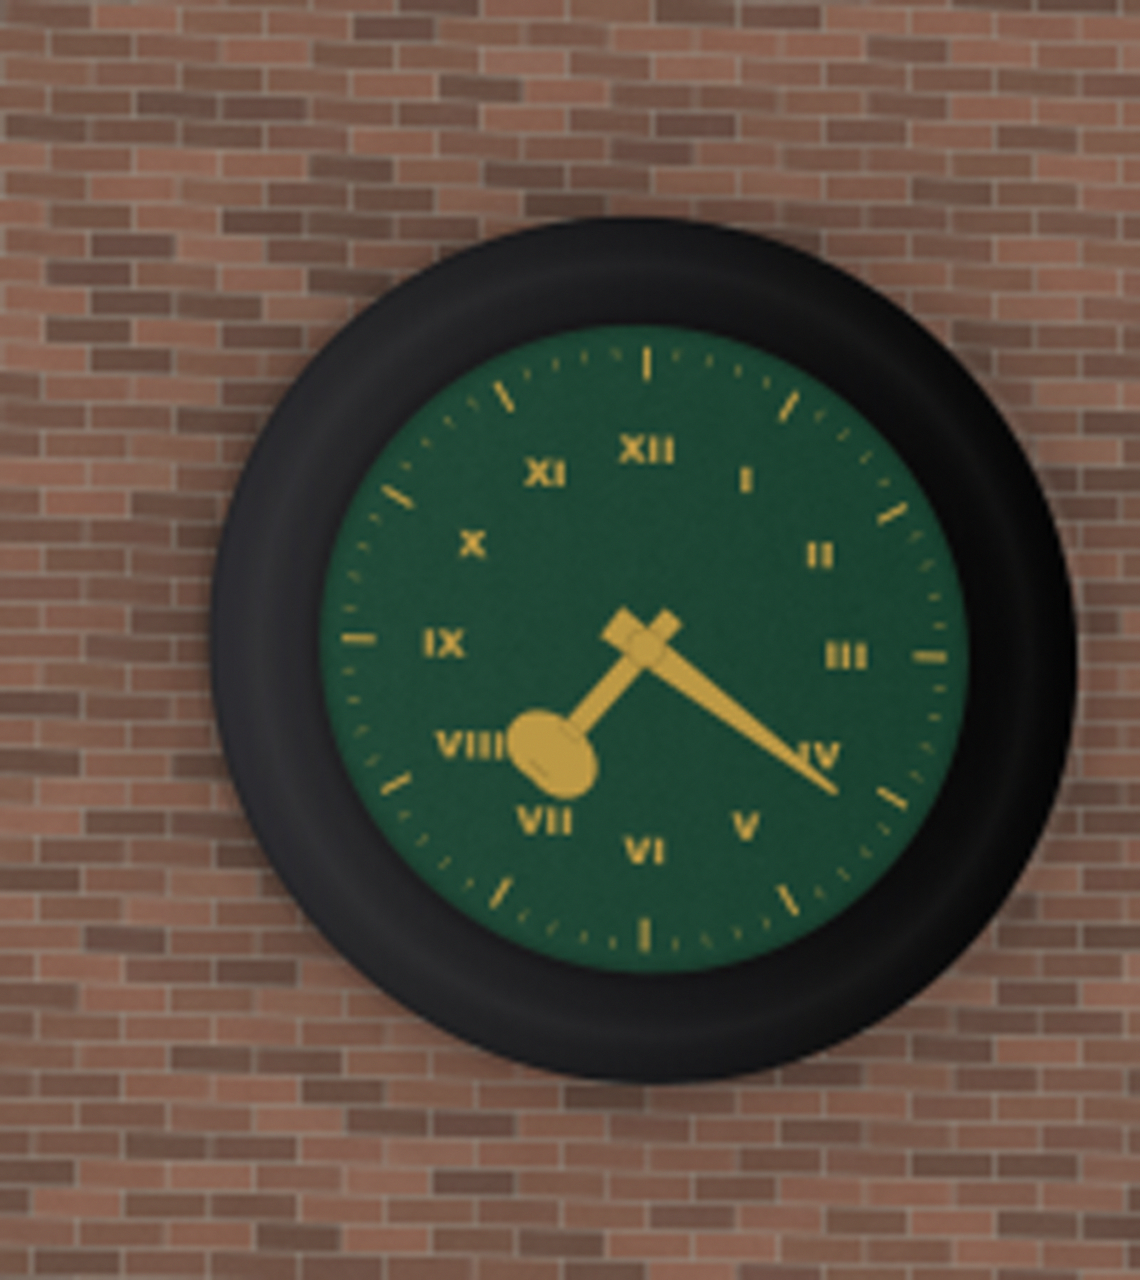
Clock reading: 7.21
